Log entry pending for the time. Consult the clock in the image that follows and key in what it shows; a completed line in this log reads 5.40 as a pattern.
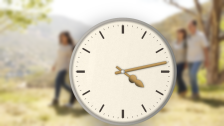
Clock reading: 4.13
